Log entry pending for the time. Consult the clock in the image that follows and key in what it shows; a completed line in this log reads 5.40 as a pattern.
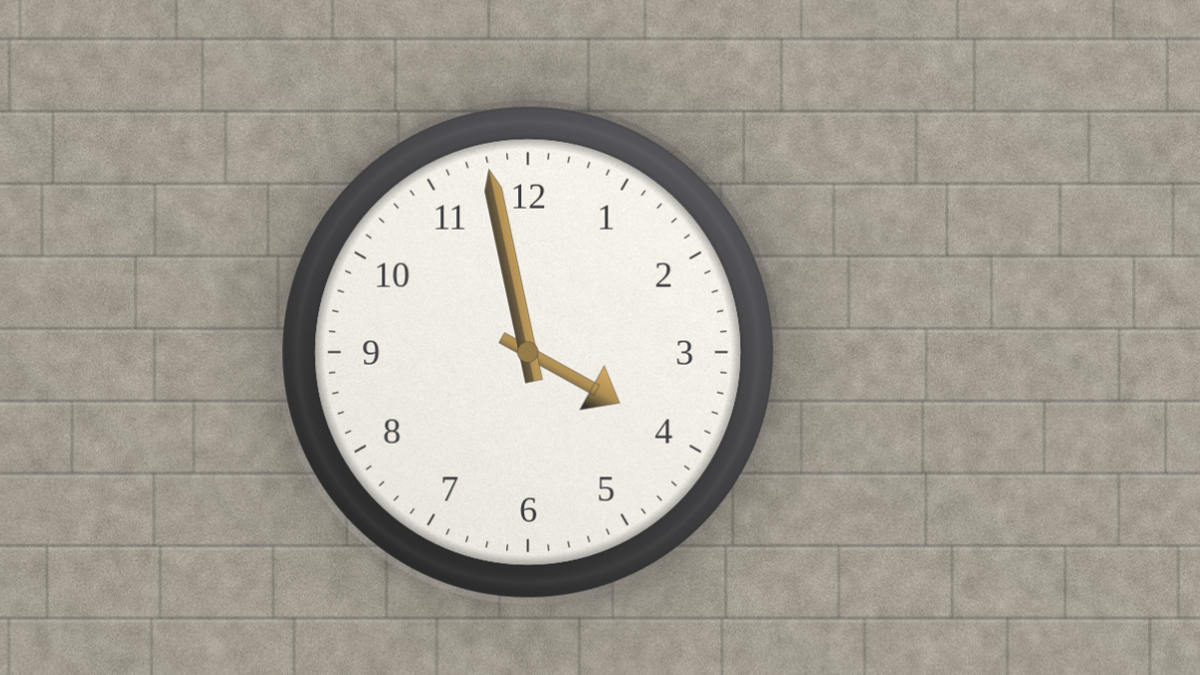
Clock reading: 3.58
